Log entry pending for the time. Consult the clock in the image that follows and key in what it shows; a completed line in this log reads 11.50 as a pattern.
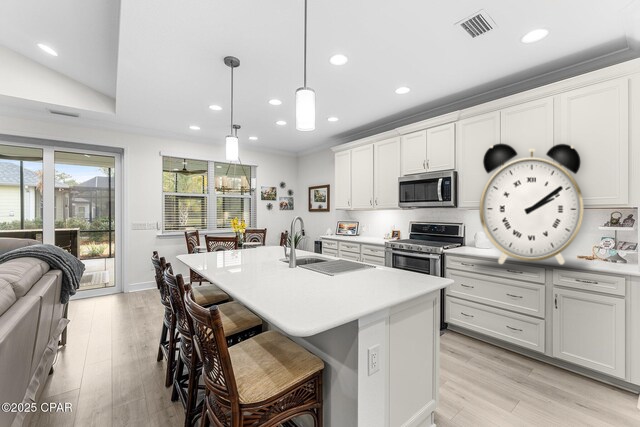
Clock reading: 2.09
